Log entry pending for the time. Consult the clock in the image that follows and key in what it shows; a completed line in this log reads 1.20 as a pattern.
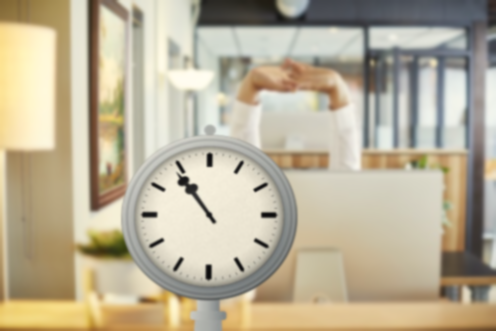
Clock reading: 10.54
